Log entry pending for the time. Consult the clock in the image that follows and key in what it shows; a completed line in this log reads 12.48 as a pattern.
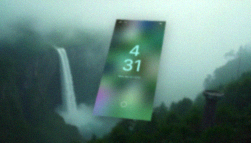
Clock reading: 4.31
